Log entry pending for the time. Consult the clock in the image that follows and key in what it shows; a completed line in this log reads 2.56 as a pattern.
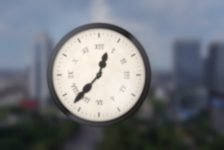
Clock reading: 12.37
